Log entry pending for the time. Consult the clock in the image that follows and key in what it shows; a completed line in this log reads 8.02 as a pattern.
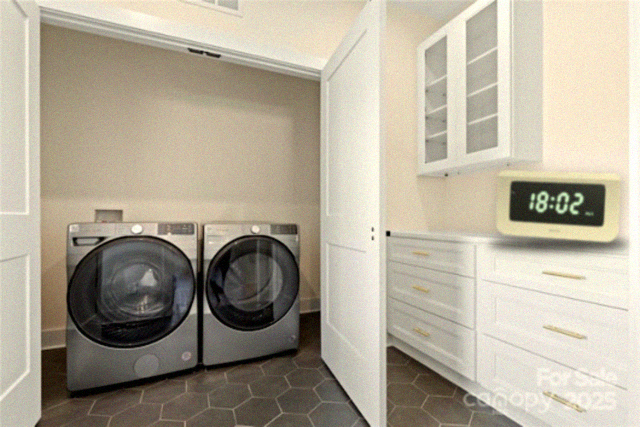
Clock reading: 18.02
